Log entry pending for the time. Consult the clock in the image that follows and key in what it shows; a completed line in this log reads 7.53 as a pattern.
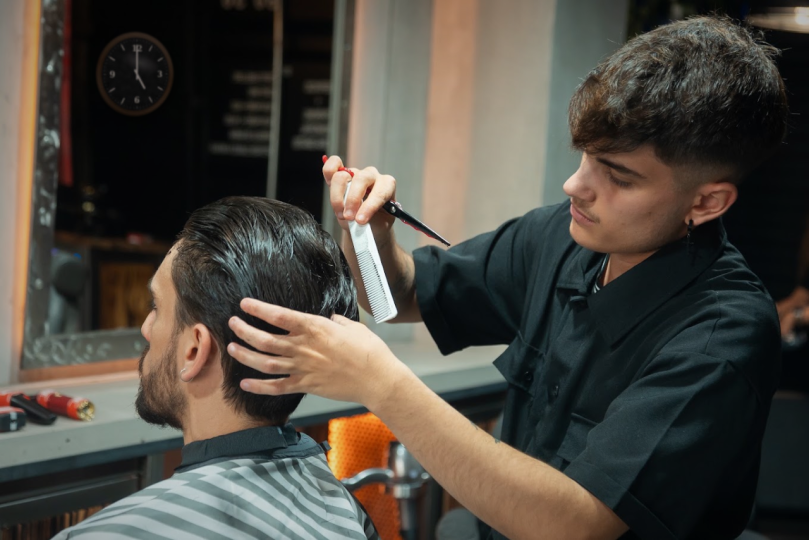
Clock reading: 5.00
